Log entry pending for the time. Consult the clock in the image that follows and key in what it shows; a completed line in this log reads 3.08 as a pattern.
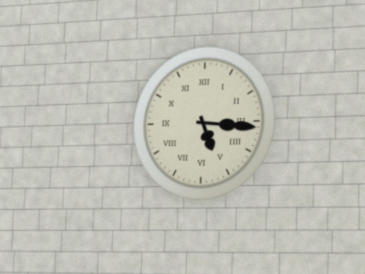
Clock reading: 5.16
